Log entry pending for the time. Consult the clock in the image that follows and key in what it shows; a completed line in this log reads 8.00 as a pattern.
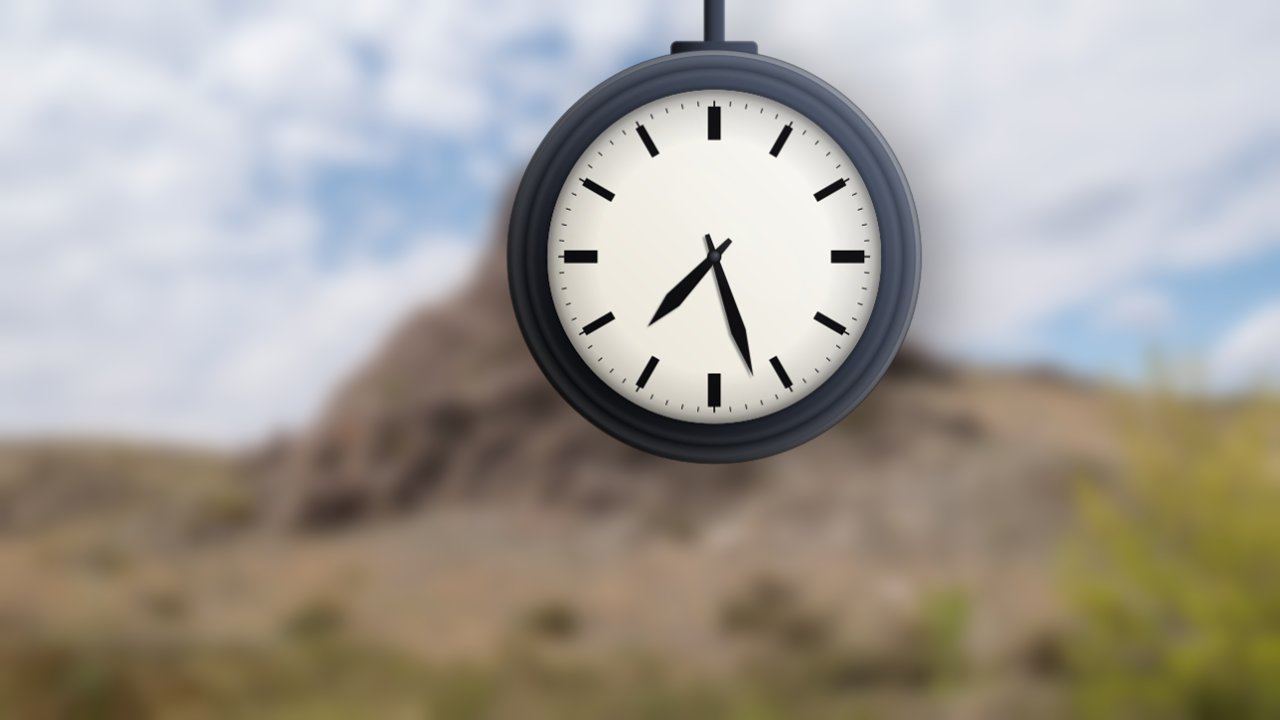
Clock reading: 7.27
